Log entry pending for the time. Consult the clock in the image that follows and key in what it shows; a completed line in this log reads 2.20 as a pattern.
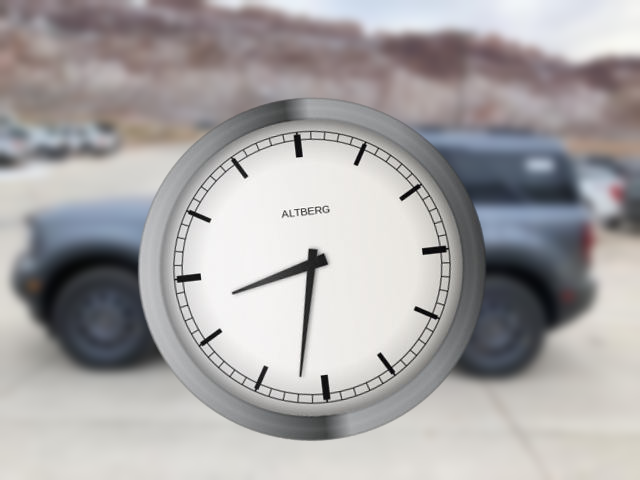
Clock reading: 8.32
